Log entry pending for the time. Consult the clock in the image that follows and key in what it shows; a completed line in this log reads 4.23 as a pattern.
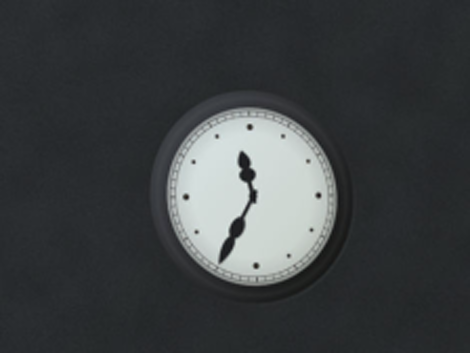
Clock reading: 11.35
